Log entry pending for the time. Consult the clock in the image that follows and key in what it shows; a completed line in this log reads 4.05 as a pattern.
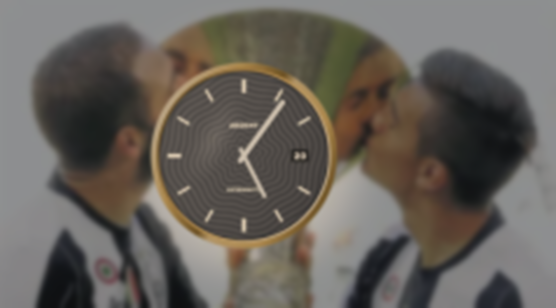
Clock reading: 5.06
